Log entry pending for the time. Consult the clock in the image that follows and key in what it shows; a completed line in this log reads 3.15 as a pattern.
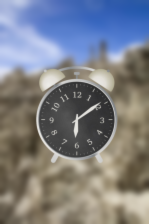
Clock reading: 6.09
